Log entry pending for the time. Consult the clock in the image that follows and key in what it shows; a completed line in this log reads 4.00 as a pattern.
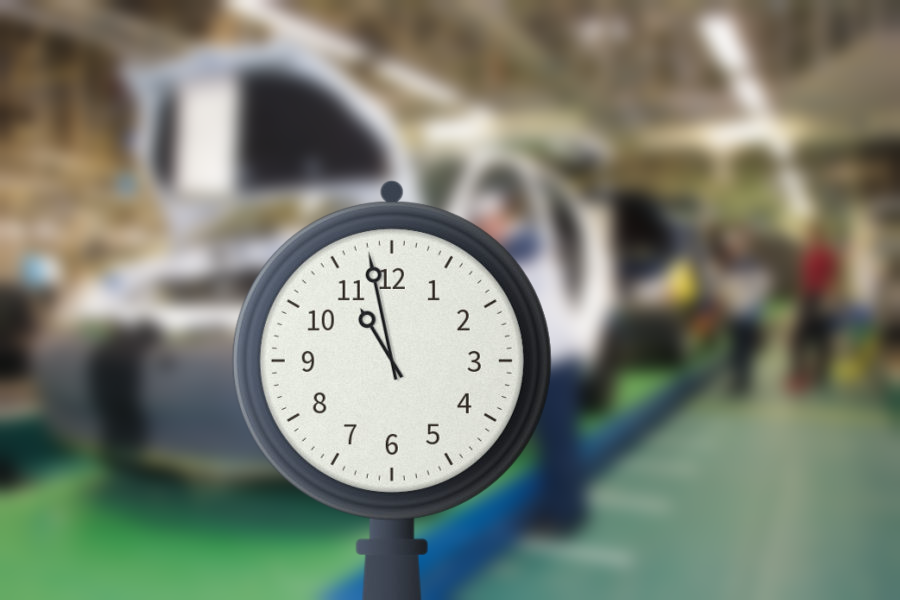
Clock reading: 10.58
